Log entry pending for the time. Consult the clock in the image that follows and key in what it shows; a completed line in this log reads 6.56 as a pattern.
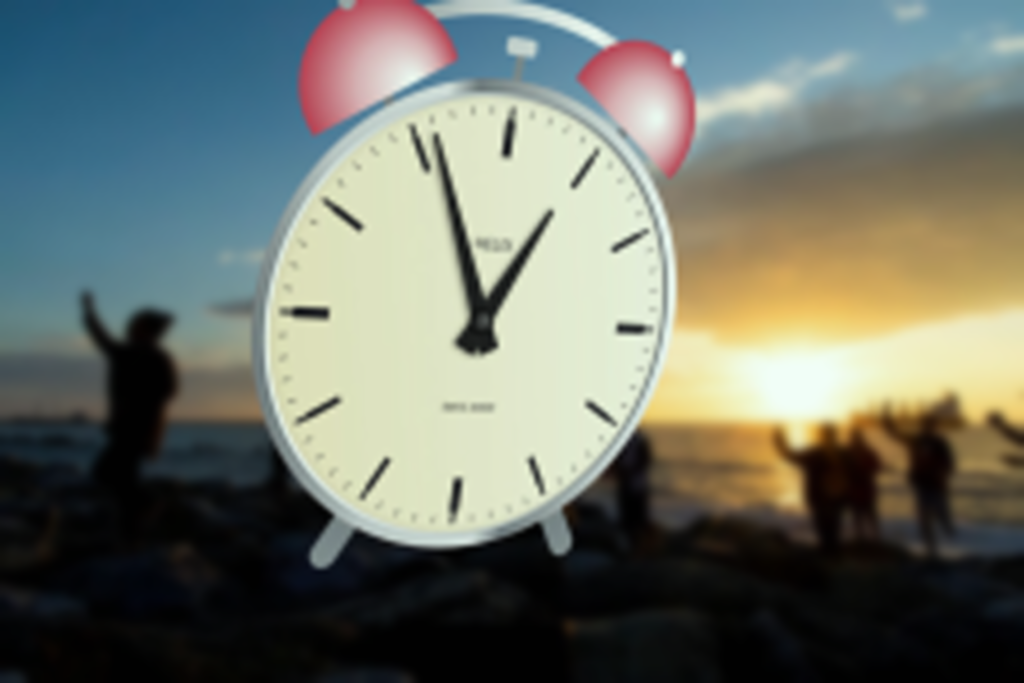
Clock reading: 12.56
